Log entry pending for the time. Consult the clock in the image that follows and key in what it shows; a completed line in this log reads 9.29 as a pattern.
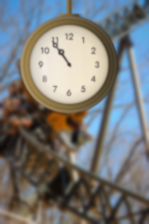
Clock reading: 10.54
